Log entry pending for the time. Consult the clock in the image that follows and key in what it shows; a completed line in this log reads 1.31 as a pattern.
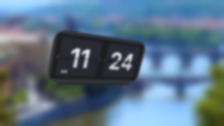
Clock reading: 11.24
